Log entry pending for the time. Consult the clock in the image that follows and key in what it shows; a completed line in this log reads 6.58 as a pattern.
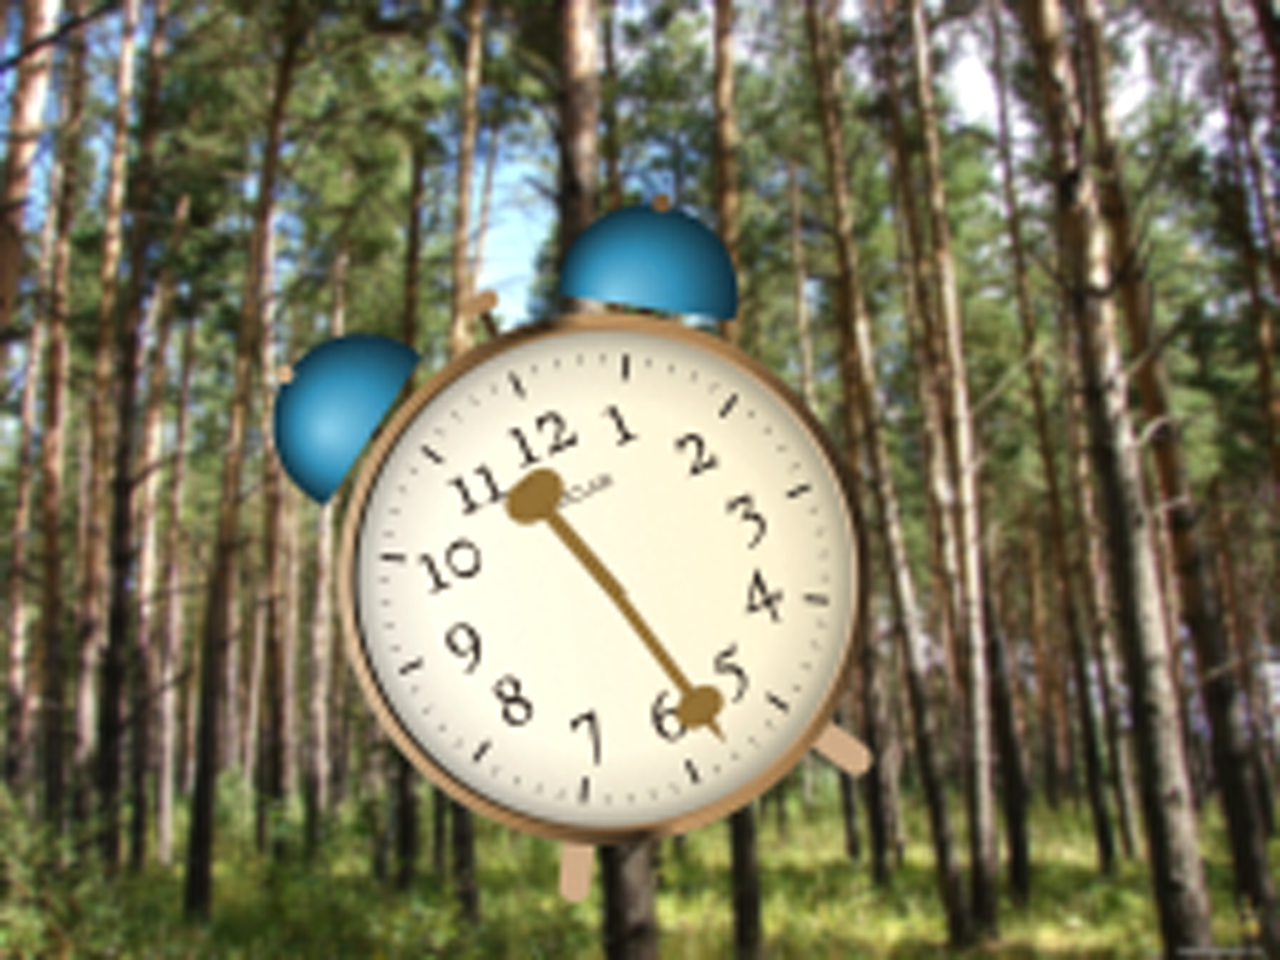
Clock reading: 11.28
